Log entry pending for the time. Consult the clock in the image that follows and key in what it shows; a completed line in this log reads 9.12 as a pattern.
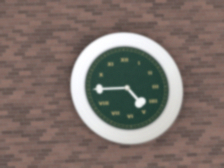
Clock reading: 4.45
